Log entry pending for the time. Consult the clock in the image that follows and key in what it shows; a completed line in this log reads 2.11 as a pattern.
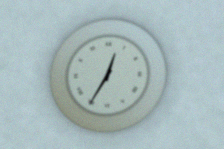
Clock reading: 12.35
